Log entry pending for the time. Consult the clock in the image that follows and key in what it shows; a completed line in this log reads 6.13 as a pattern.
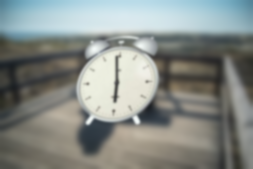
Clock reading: 5.59
